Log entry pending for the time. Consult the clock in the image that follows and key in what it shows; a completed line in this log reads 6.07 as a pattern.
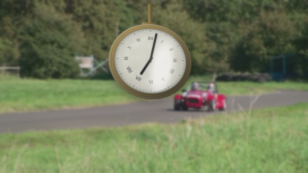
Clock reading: 7.02
